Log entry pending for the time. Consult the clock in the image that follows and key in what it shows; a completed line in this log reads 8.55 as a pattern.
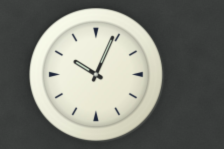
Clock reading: 10.04
